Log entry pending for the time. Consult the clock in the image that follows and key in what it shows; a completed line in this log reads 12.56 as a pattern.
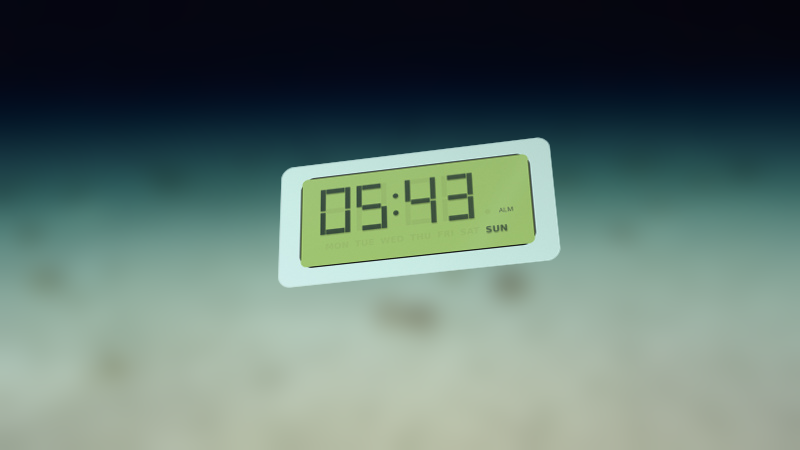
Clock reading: 5.43
